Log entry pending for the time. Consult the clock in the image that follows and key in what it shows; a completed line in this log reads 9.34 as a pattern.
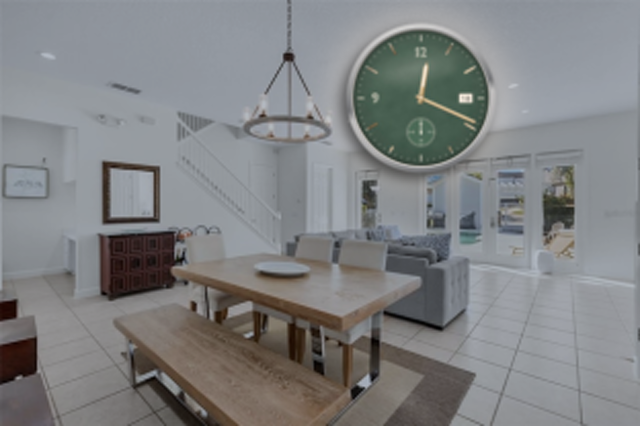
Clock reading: 12.19
